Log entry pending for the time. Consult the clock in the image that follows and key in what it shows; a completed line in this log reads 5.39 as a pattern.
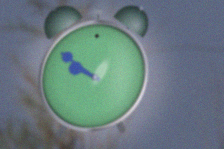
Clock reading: 9.51
